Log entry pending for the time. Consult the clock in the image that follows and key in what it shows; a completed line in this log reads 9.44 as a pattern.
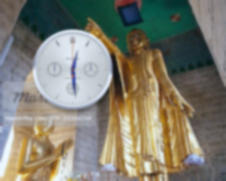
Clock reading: 12.29
